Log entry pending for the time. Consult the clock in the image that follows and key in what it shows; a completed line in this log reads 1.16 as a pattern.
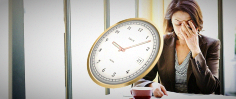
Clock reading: 9.07
